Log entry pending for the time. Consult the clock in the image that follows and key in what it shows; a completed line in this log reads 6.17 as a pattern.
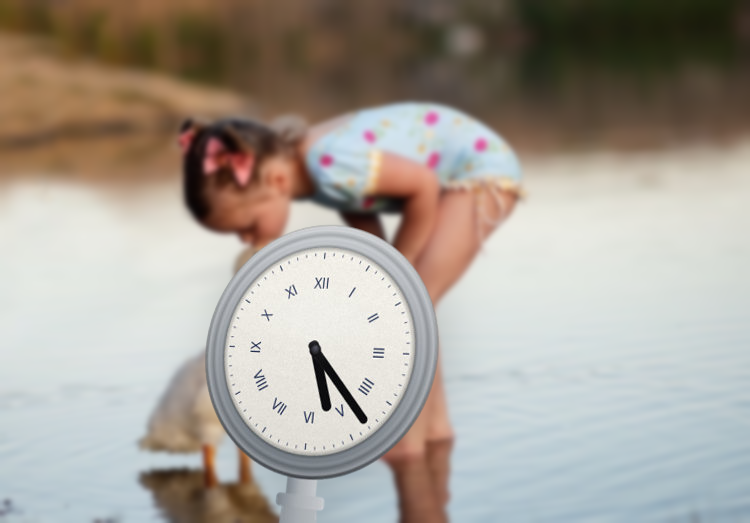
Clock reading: 5.23
